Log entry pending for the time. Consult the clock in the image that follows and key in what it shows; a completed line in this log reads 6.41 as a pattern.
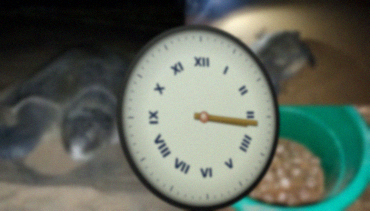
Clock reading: 3.16
